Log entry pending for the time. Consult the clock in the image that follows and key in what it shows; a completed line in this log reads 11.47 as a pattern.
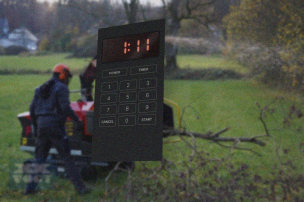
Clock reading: 1.11
